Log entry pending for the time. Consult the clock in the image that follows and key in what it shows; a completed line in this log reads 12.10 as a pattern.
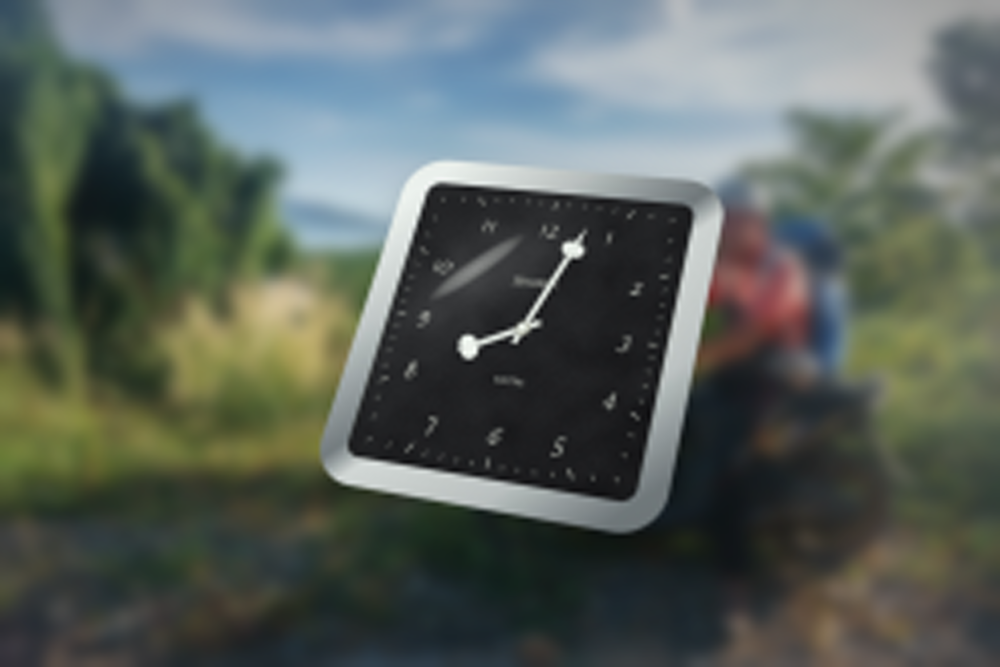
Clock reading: 8.03
